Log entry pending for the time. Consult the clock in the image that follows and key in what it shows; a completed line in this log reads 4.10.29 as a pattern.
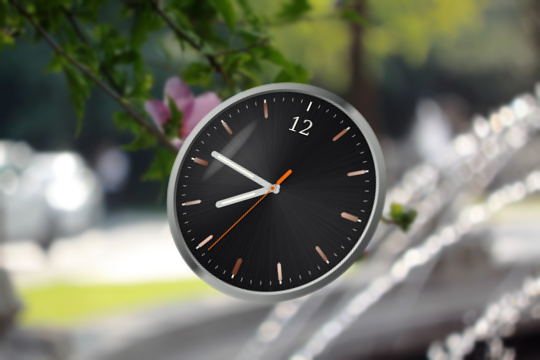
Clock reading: 7.46.34
